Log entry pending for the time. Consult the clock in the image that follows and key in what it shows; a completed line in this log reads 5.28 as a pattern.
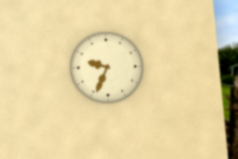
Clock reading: 9.34
